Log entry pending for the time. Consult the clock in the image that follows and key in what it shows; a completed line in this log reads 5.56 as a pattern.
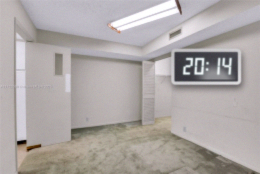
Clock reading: 20.14
